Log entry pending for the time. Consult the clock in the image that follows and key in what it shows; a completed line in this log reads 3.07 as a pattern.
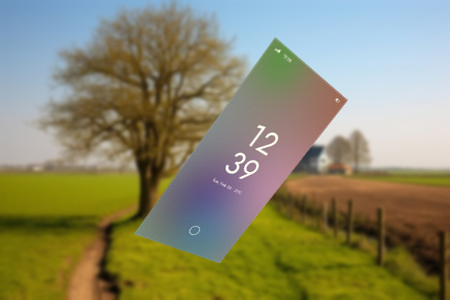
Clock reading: 12.39
